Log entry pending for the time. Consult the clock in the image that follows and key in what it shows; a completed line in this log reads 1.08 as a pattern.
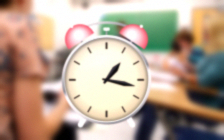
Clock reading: 1.17
